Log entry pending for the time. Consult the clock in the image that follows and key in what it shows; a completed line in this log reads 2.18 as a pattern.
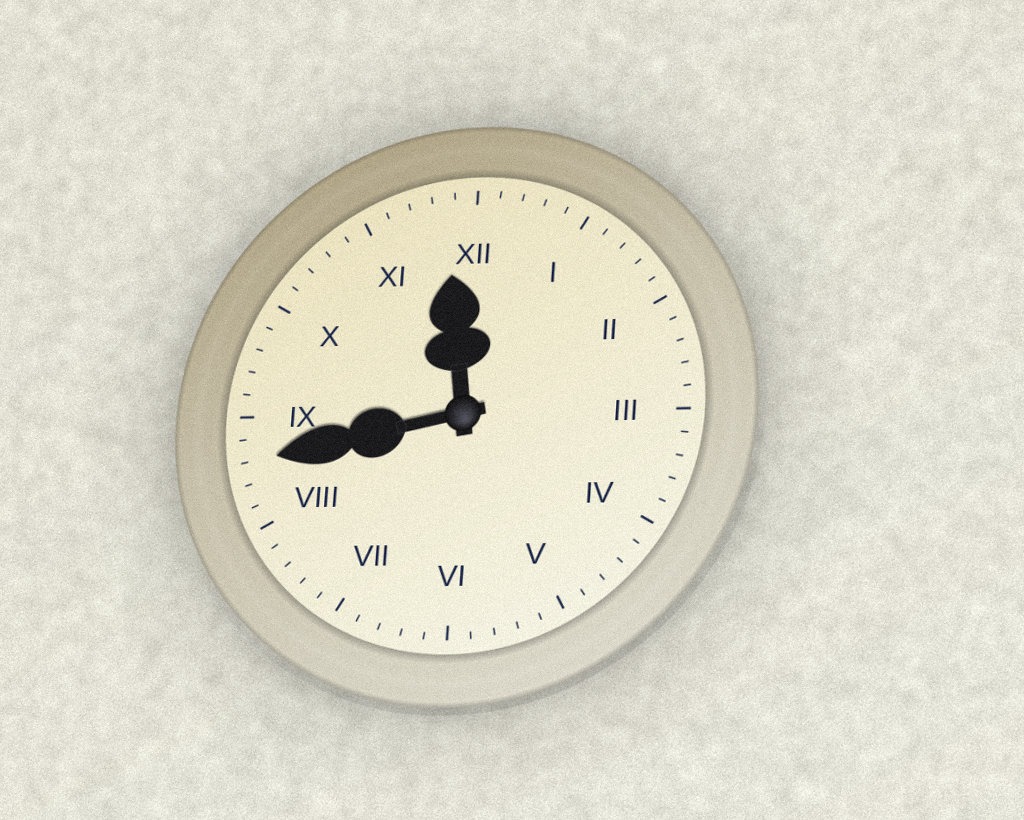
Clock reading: 11.43
